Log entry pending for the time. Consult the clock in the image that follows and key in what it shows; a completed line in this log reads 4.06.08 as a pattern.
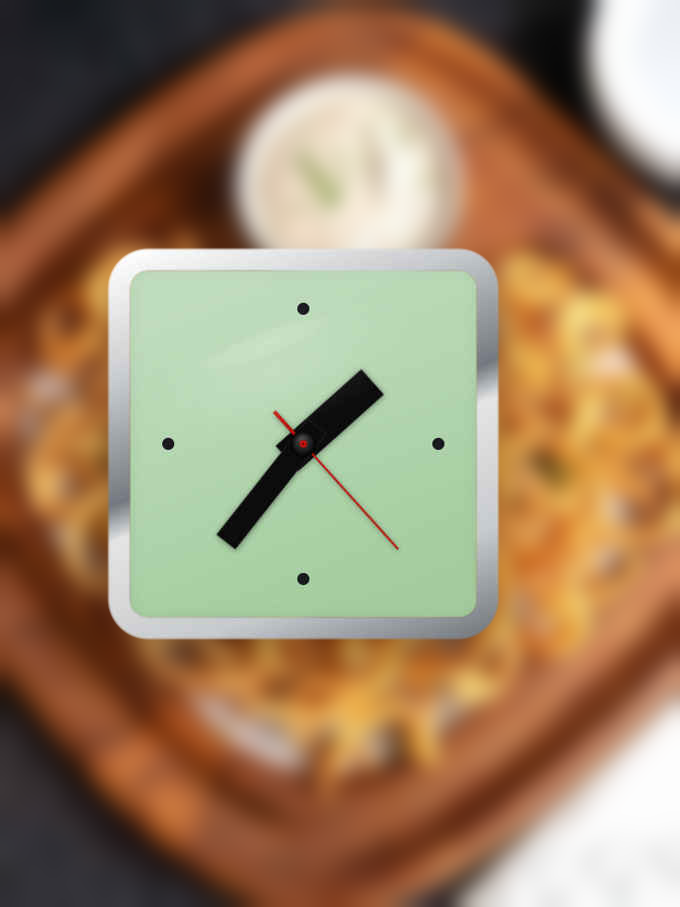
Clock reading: 1.36.23
